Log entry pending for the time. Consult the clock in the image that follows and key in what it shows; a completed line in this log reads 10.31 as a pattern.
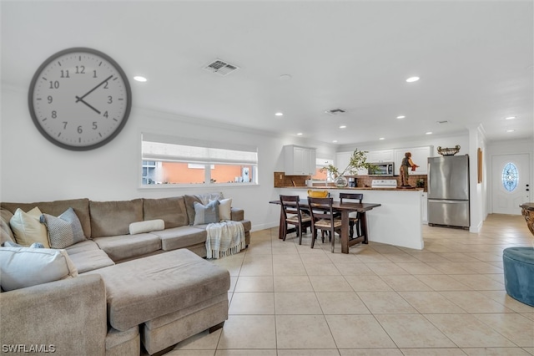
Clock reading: 4.09
